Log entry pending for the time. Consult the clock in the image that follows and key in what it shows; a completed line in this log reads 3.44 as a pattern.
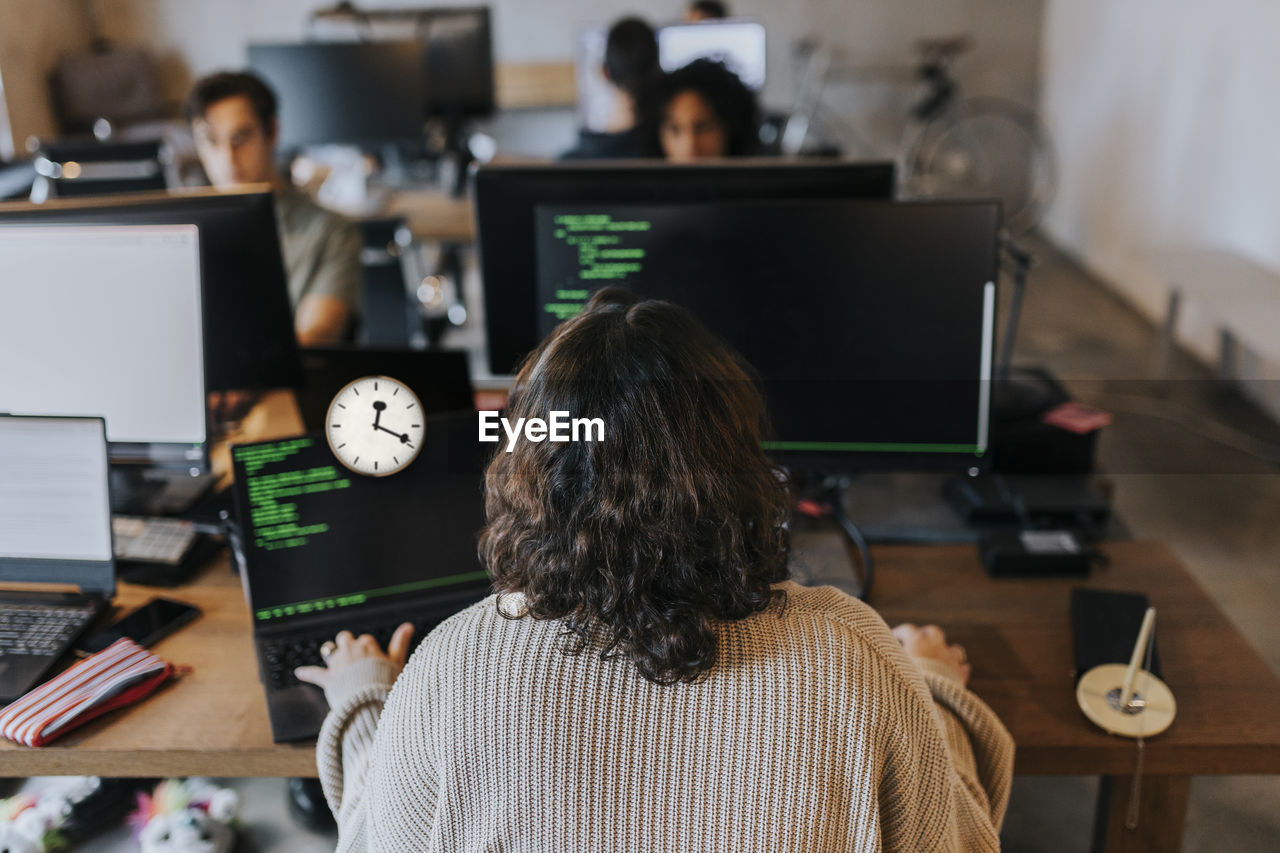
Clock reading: 12.19
